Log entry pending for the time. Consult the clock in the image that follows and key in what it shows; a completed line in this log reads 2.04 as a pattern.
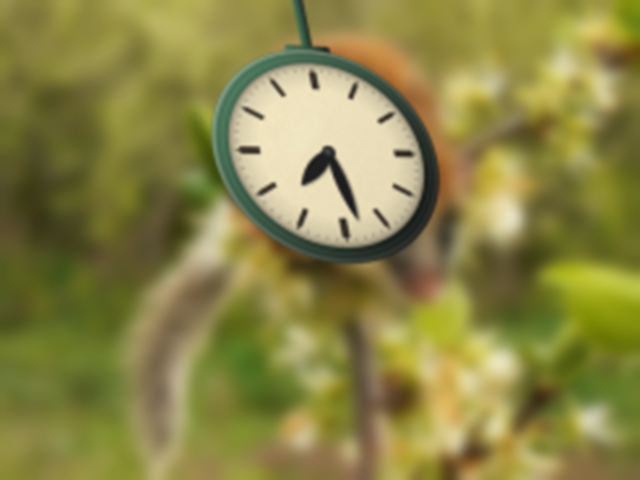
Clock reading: 7.28
